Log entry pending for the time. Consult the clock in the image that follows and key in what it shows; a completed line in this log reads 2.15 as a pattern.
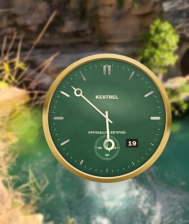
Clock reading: 5.52
